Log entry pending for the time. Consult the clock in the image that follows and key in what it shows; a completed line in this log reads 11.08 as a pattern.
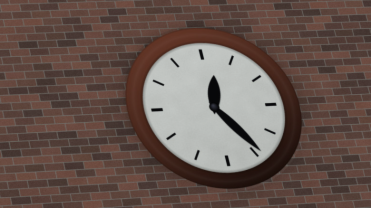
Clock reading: 12.24
